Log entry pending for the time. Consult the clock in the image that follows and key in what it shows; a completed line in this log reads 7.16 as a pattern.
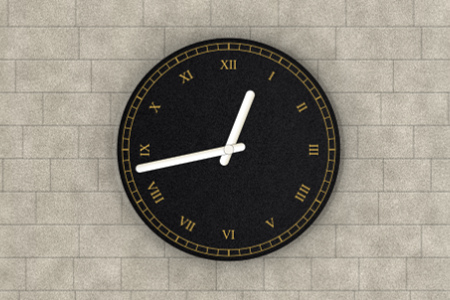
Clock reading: 12.43
